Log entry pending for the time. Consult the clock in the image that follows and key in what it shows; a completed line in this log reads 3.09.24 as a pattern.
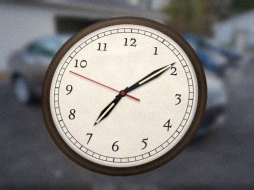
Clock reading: 7.08.48
